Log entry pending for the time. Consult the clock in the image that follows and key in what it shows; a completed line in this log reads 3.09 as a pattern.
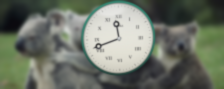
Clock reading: 11.42
